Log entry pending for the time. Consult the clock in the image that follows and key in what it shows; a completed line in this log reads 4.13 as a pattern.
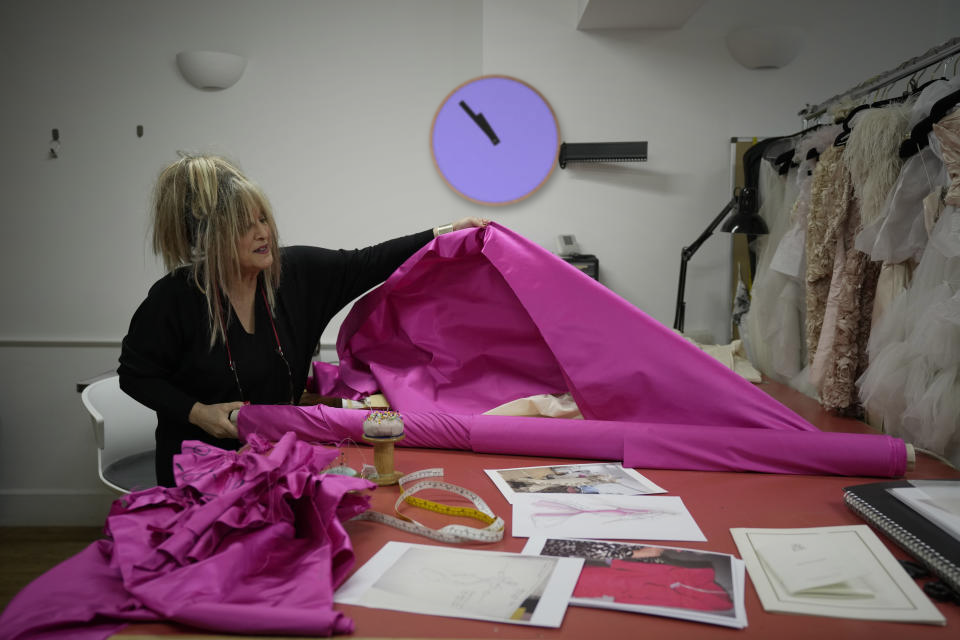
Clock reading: 10.53
